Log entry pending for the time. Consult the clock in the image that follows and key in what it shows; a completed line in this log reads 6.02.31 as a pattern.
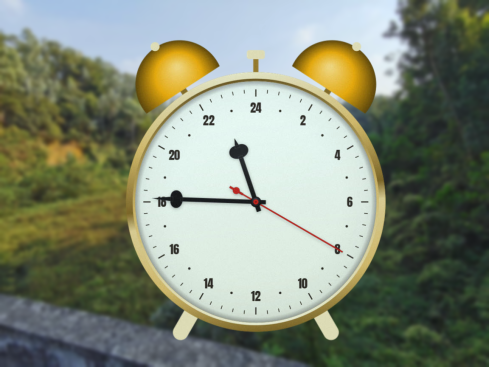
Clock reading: 22.45.20
